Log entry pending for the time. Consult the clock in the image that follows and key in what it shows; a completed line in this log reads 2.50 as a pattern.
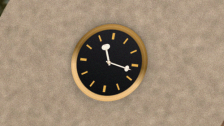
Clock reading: 11.17
